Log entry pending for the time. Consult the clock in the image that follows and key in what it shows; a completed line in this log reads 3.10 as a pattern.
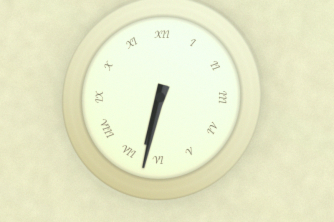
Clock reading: 6.32
